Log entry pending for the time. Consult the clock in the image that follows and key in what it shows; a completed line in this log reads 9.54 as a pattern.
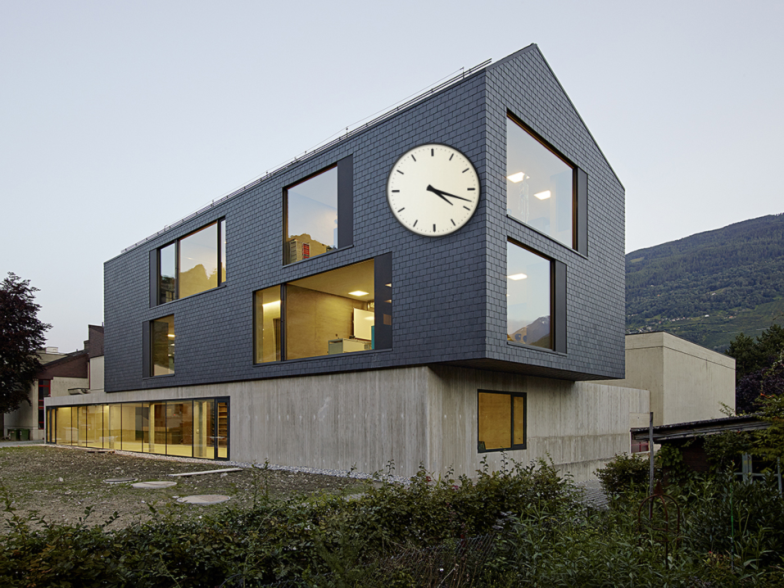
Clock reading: 4.18
